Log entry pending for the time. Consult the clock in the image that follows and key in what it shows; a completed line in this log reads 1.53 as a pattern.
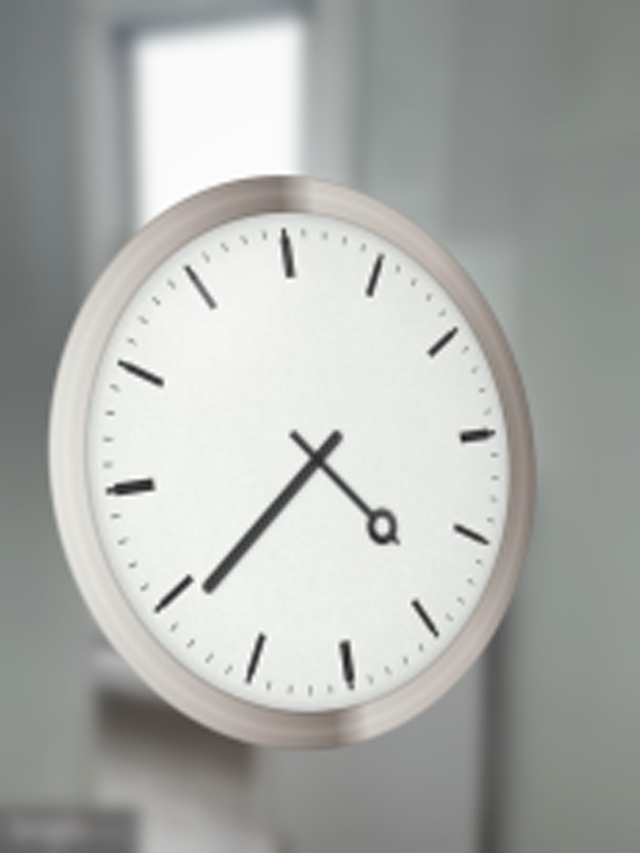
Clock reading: 4.39
